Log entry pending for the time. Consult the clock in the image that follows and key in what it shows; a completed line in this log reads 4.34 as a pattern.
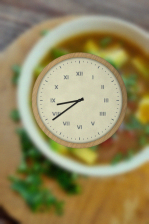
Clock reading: 8.39
